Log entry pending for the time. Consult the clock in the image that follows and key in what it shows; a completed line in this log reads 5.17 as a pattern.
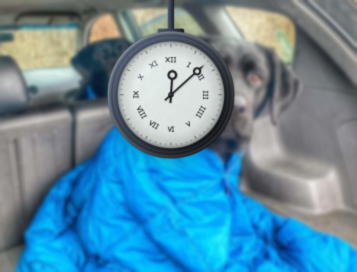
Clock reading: 12.08
